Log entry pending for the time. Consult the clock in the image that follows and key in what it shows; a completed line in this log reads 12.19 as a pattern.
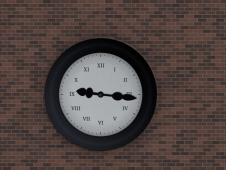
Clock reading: 9.16
